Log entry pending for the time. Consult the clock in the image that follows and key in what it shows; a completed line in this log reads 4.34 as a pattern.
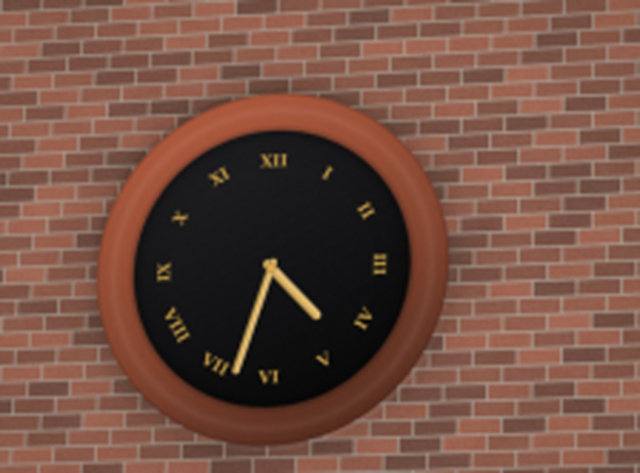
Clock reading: 4.33
